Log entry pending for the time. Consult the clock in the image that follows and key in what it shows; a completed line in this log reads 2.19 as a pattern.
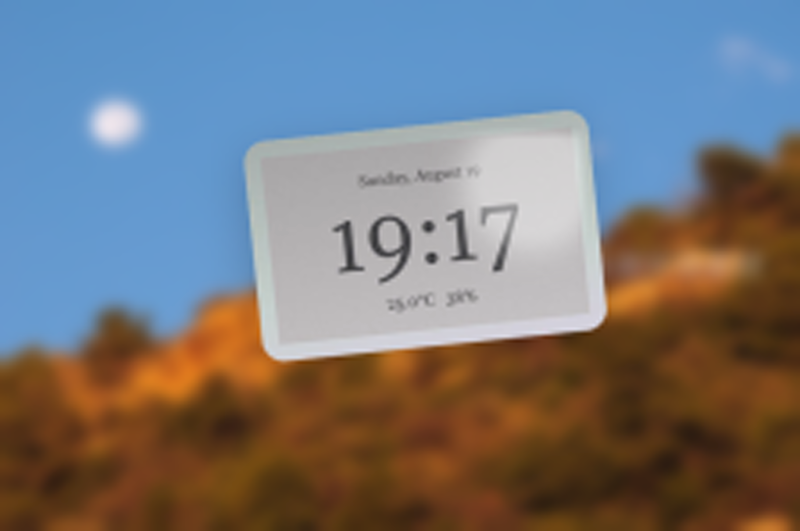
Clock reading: 19.17
